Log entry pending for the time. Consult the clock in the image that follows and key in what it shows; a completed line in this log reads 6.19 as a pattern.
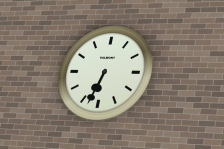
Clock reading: 6.33
